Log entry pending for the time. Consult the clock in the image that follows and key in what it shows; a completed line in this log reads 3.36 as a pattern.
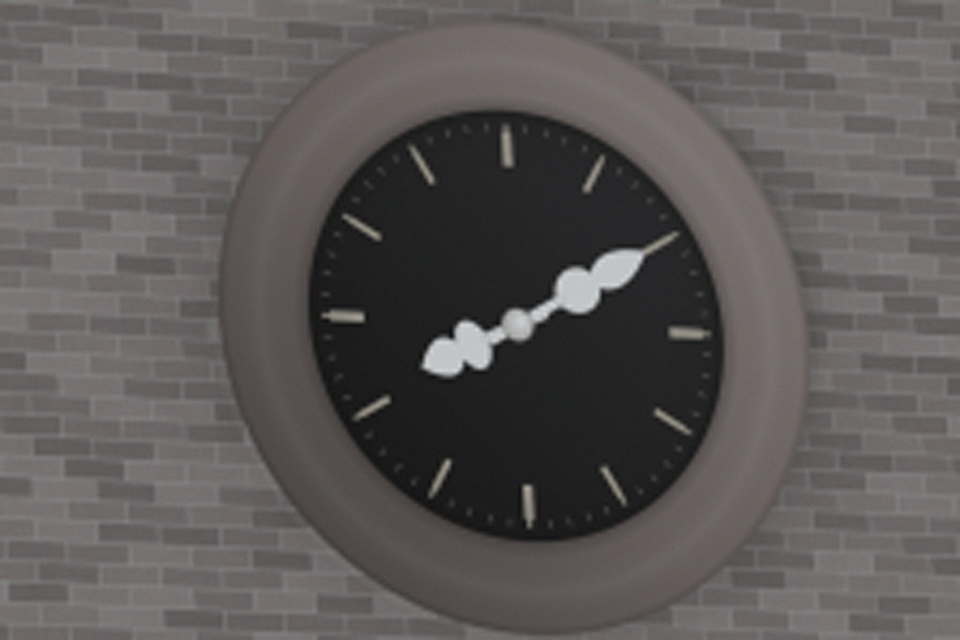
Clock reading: 8.10
